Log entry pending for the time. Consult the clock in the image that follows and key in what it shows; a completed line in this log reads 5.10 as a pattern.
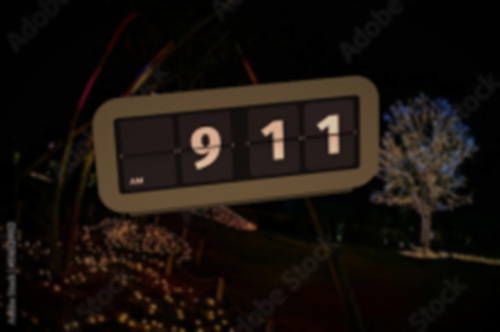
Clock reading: 9.11
